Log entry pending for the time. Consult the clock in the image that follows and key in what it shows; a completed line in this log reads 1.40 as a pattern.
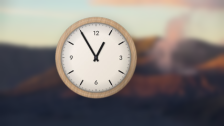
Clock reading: 12.55
